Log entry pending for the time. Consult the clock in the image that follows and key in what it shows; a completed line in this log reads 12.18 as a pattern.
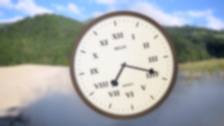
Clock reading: 7.19
